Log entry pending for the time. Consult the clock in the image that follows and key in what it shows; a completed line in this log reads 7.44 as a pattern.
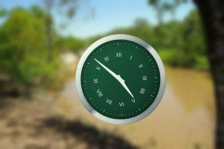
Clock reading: 4.52
